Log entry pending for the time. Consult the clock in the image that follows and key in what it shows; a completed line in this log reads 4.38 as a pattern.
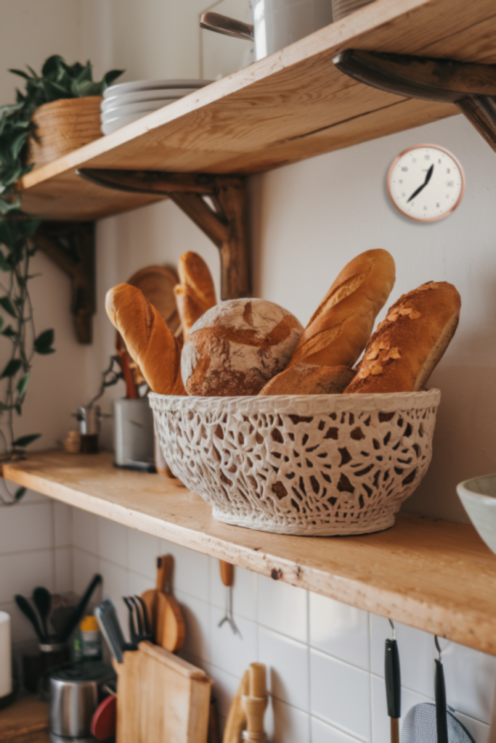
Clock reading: 12.37
